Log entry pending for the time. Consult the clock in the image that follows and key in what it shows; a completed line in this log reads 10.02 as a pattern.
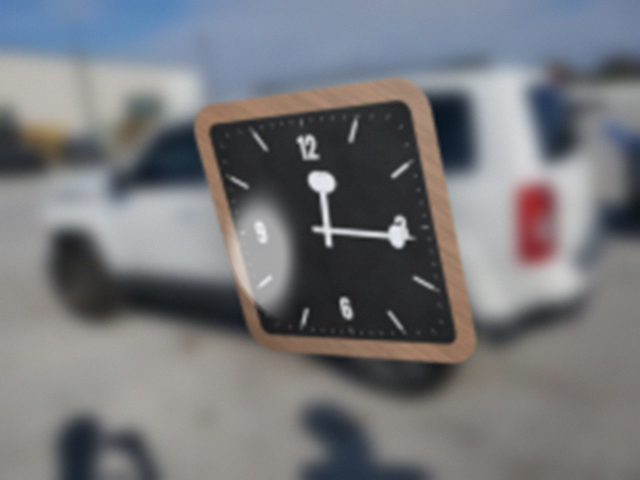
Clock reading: 12.16
